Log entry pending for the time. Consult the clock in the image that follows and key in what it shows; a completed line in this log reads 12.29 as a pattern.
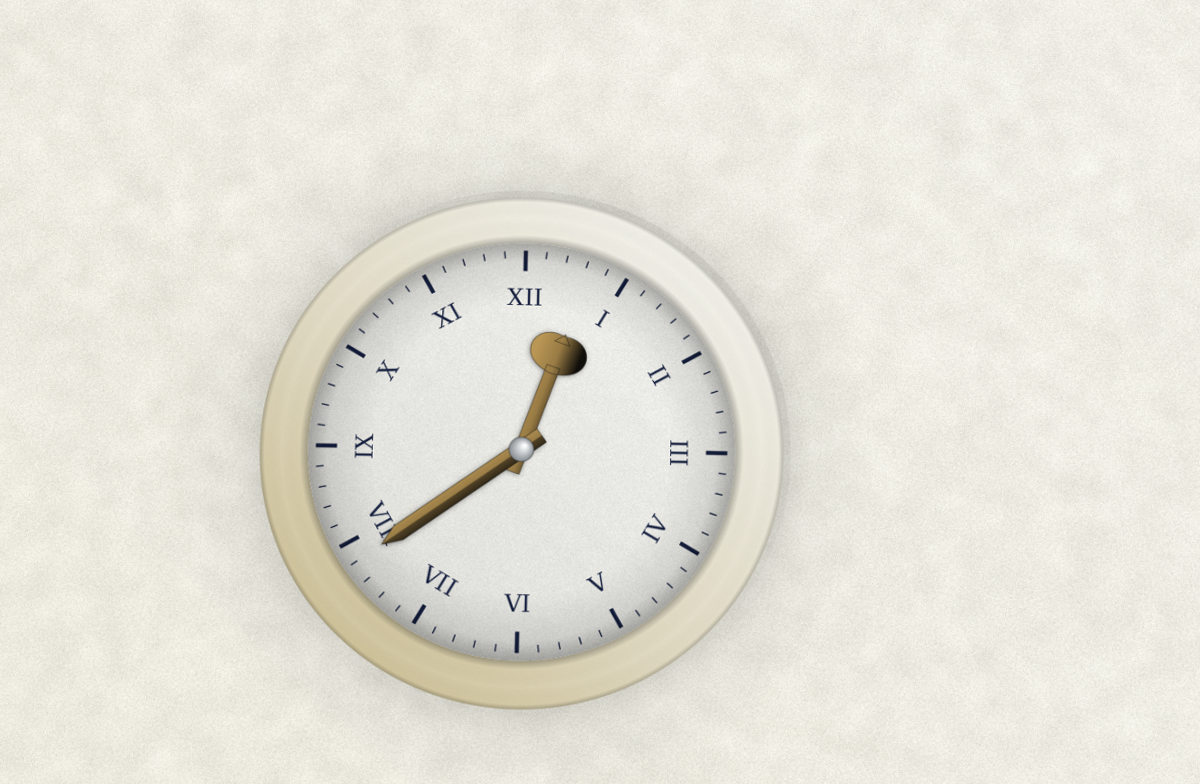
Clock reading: 12.39
